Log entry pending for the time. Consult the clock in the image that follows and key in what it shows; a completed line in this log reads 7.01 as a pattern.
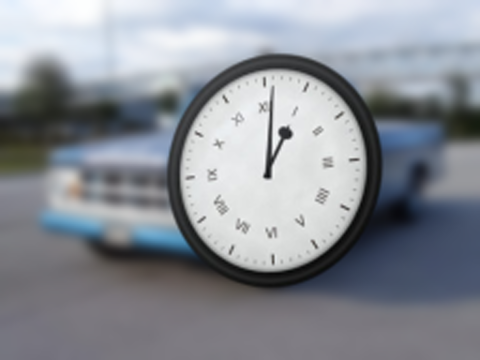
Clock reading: 1.01
